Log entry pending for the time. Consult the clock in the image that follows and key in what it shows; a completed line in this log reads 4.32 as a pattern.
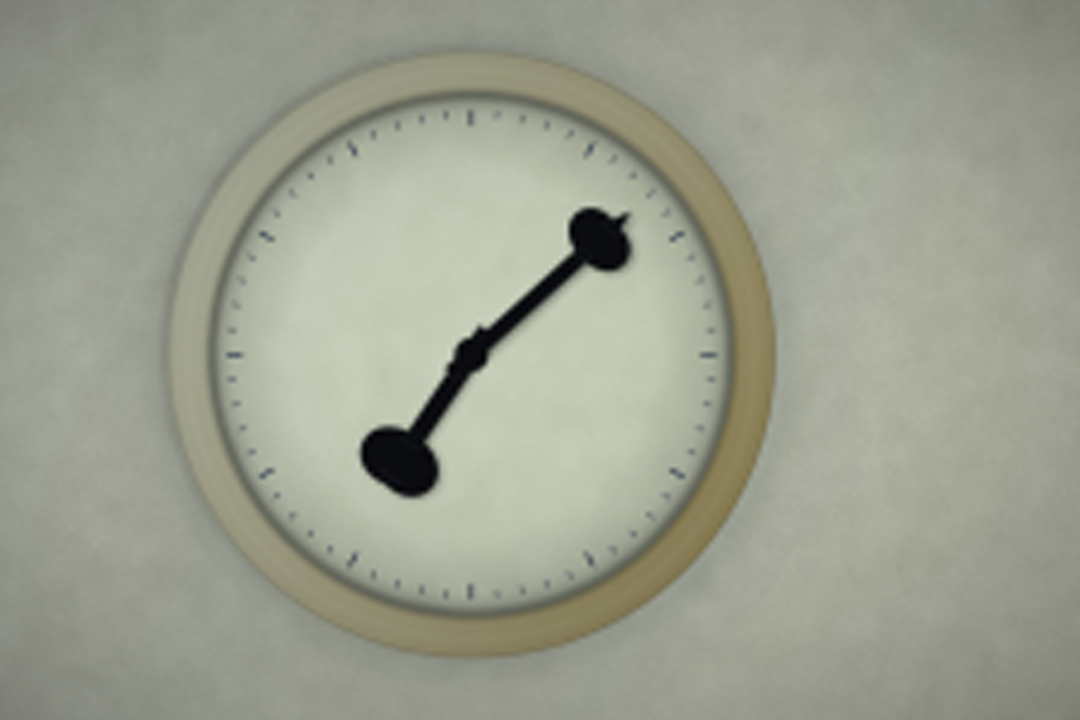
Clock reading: 7.08
